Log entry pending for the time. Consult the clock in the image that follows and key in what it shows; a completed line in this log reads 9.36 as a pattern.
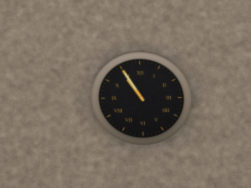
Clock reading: 10.55
